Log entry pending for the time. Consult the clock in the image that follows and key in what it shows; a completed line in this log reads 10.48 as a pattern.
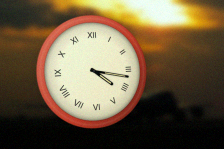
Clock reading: 4.17
